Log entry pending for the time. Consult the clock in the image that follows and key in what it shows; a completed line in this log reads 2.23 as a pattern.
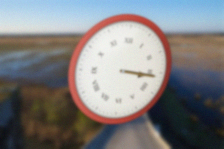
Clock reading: 3.16
